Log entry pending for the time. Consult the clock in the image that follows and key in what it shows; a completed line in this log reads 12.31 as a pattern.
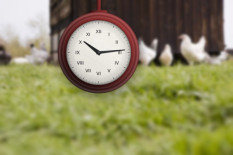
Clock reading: 10.14
